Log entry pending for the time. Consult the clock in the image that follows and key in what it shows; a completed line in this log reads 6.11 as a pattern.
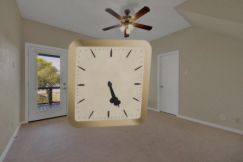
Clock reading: 5.26
